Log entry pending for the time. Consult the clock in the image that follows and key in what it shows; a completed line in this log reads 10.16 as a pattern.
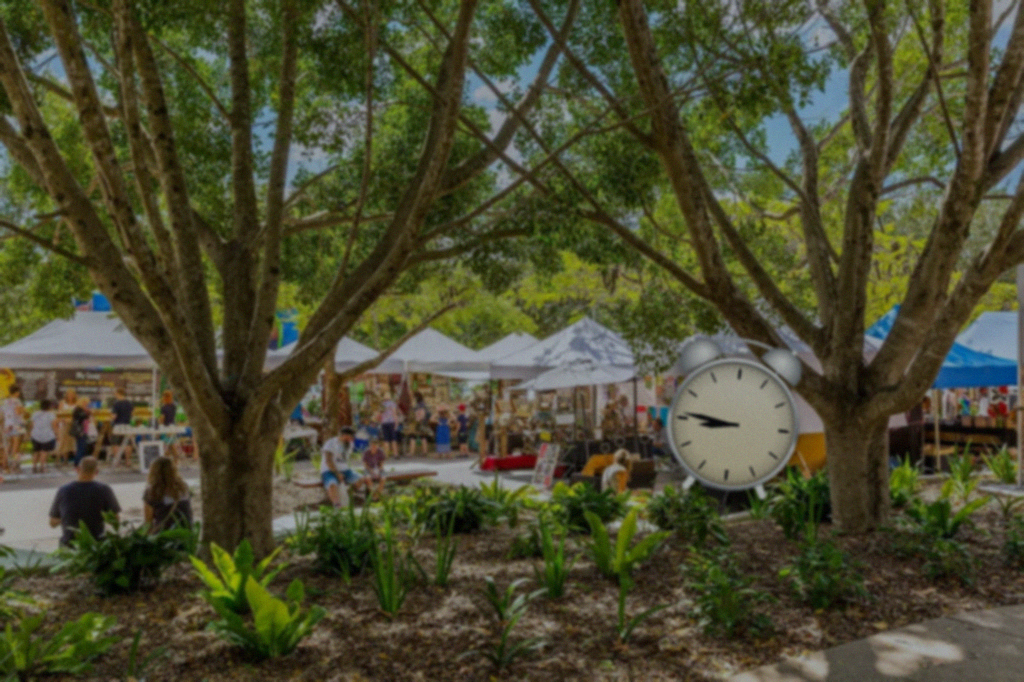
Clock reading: 8.46
